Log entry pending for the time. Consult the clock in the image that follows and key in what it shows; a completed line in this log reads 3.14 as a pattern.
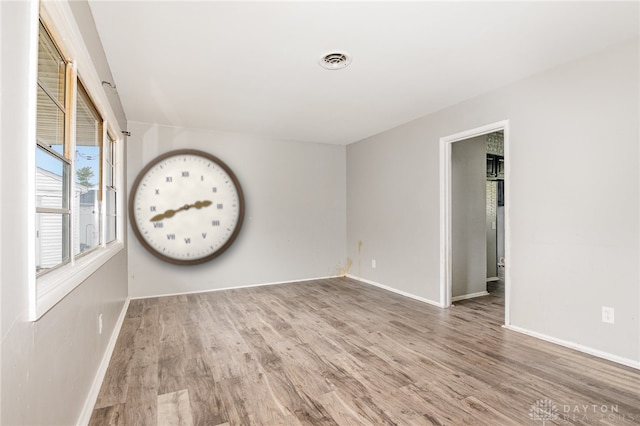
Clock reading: 2.42
